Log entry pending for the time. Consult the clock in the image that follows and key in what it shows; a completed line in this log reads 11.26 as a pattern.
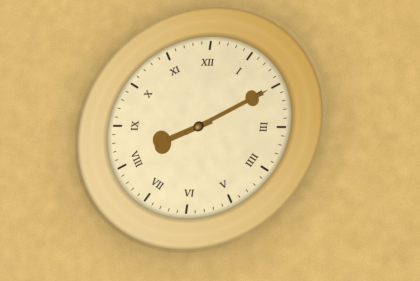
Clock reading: 8.10
